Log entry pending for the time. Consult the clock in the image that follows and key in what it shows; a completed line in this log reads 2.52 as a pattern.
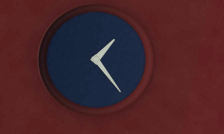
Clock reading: 1.24
